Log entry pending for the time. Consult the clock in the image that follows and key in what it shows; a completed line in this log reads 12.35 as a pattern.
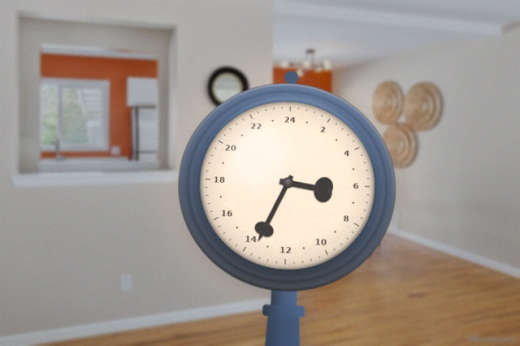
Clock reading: 6.34
